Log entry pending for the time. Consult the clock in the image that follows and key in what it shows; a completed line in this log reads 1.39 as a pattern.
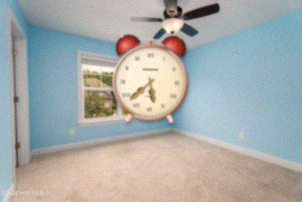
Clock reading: 5.38
